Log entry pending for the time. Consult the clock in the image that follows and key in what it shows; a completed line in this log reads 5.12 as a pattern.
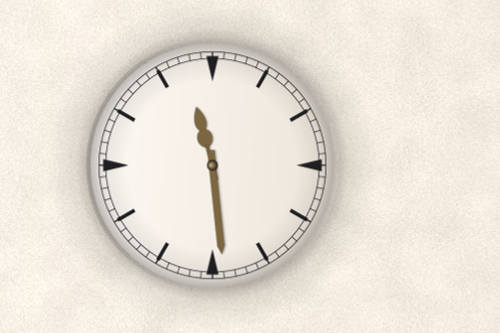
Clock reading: 11.29
